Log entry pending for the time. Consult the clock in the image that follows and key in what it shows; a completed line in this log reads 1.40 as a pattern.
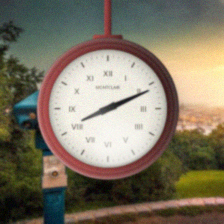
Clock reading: 8.11
